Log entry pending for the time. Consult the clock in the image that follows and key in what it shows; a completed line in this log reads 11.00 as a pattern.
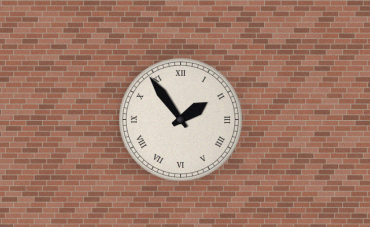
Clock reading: 1.54
